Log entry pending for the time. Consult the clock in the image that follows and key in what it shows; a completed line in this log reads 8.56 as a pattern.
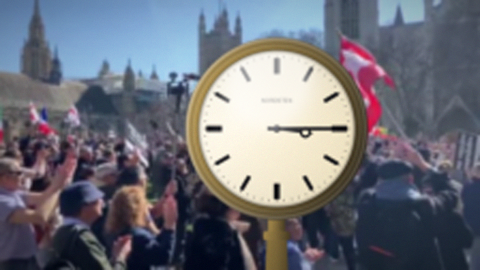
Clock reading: 3.15
